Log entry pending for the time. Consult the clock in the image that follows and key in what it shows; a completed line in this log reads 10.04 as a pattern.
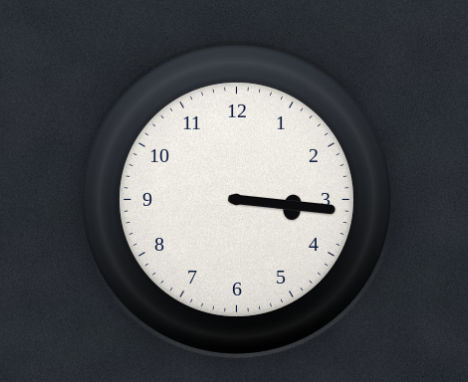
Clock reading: 3.16
